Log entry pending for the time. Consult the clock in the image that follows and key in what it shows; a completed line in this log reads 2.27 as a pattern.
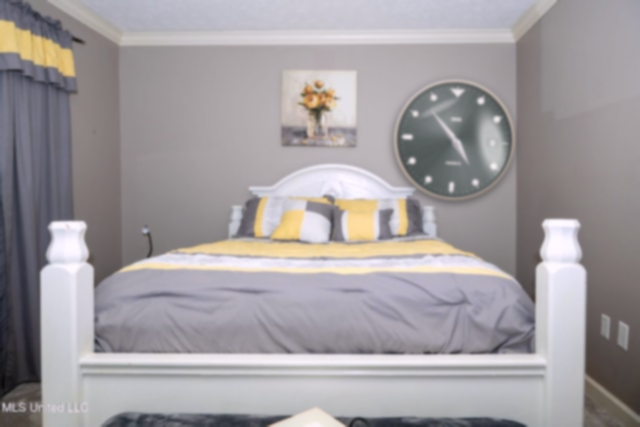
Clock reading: 4.53
